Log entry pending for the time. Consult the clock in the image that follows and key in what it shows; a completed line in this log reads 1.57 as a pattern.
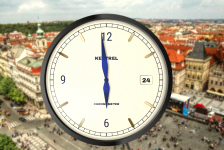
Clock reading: 5.59
